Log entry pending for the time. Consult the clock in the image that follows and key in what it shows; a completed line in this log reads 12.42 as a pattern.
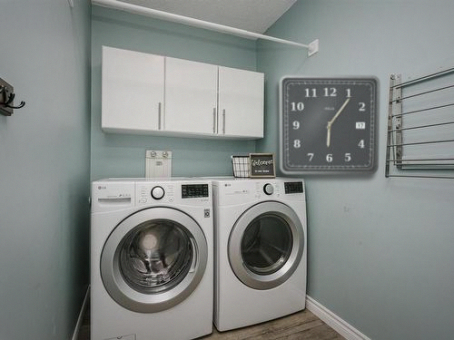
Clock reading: 6.06
